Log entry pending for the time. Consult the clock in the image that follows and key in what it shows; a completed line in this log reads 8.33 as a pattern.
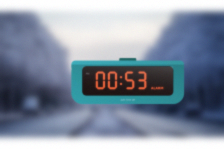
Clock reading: 0.53
